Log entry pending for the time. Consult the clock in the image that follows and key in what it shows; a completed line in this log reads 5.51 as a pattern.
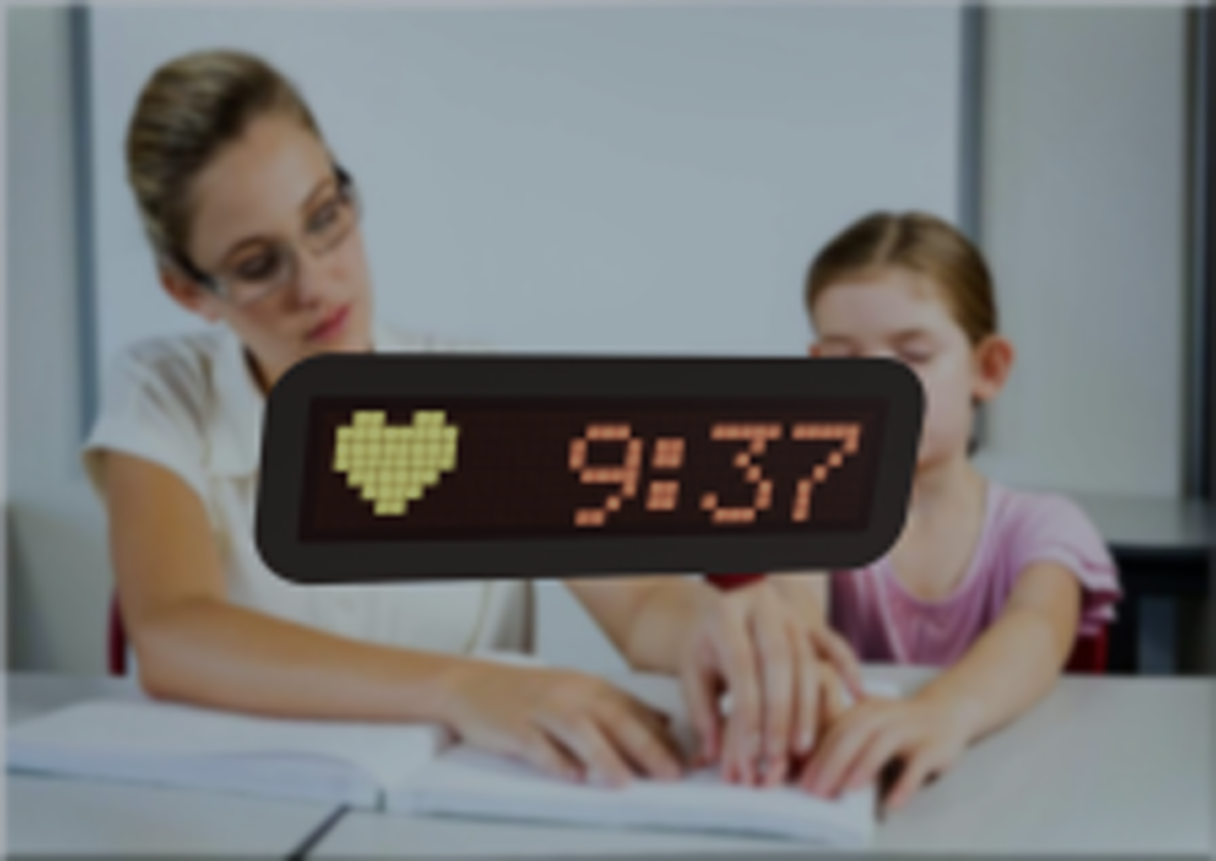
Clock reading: 9.37
